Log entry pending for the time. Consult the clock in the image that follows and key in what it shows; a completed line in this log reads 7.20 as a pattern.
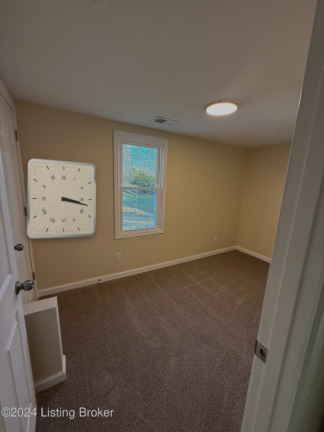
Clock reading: 3.17
